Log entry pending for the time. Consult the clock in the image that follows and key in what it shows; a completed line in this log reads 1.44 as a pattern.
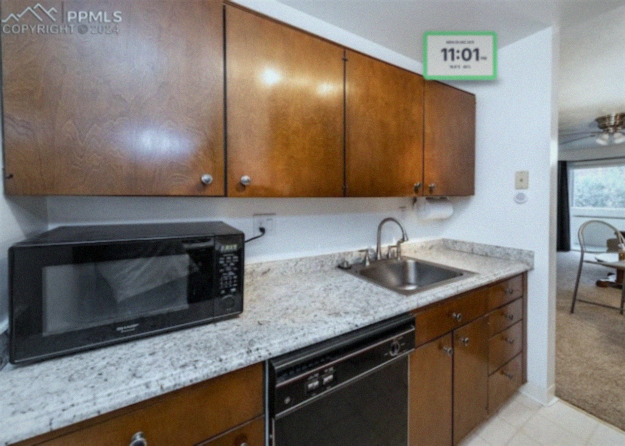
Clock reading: 11.01
